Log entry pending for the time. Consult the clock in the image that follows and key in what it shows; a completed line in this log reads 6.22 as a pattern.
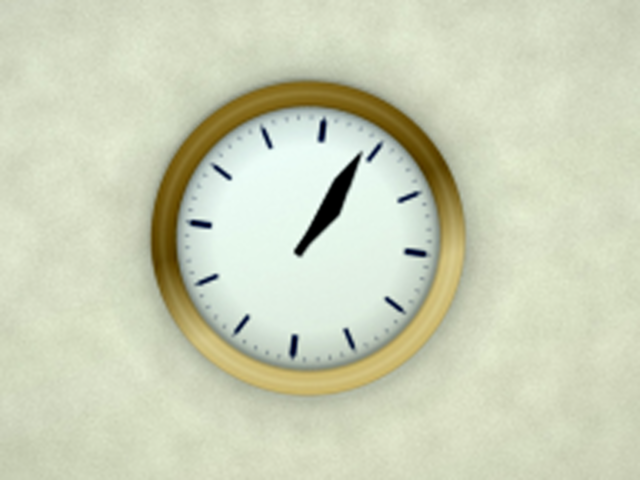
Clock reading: 1.04
